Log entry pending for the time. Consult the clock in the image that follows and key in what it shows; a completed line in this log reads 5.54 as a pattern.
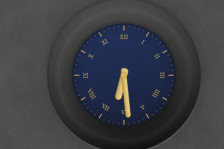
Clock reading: 6.29
